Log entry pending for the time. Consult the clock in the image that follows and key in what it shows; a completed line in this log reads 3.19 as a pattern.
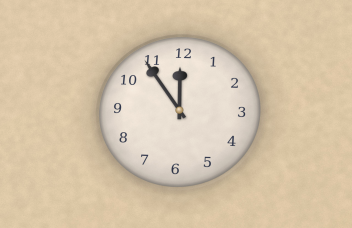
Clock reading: 11.54
